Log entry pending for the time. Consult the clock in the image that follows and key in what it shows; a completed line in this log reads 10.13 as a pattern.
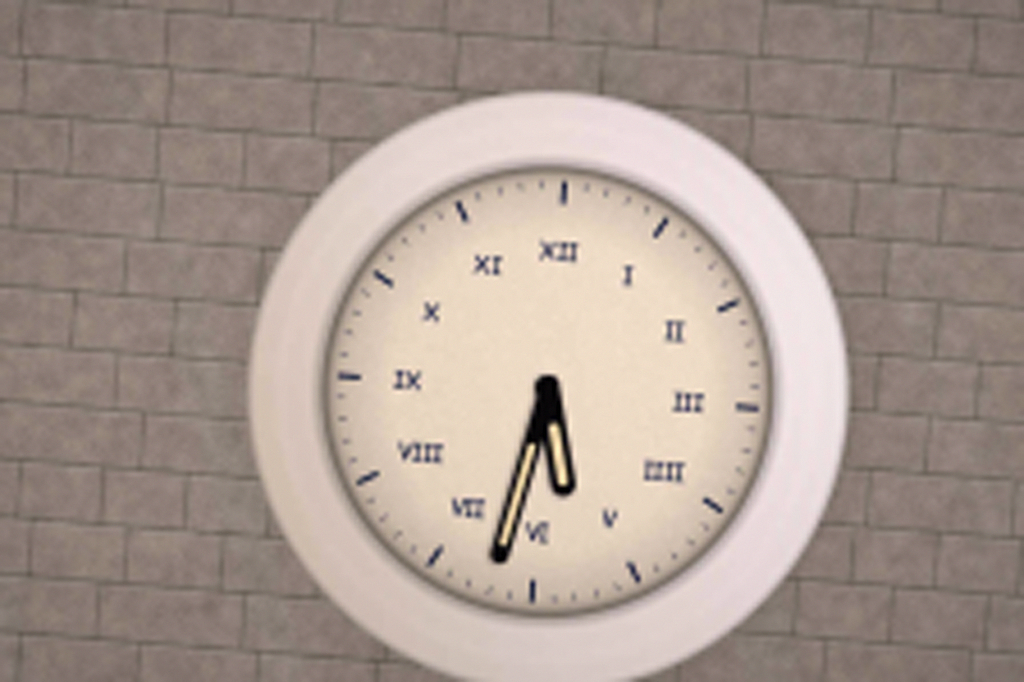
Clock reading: 5.32
